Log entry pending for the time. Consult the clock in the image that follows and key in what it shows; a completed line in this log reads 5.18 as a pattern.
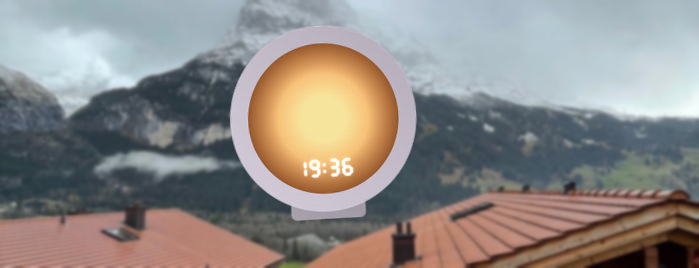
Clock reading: 19.36
